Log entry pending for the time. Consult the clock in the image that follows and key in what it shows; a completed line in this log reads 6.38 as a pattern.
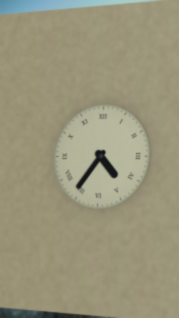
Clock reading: 4.36
